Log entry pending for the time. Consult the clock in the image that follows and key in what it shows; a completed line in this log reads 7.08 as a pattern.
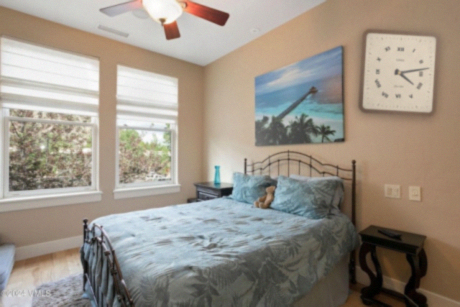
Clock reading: 4.13
